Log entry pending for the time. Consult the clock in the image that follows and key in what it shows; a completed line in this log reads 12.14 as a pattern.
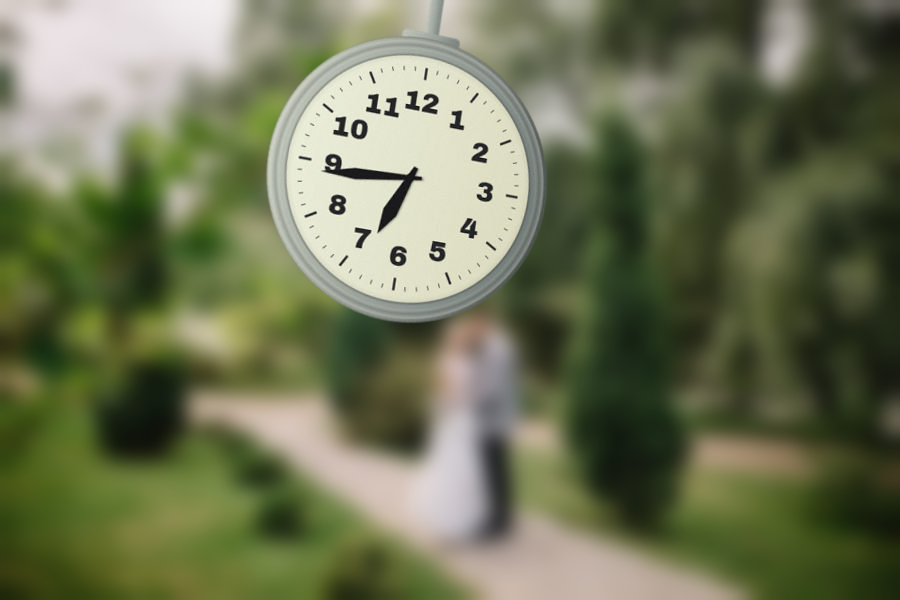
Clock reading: 6.44
